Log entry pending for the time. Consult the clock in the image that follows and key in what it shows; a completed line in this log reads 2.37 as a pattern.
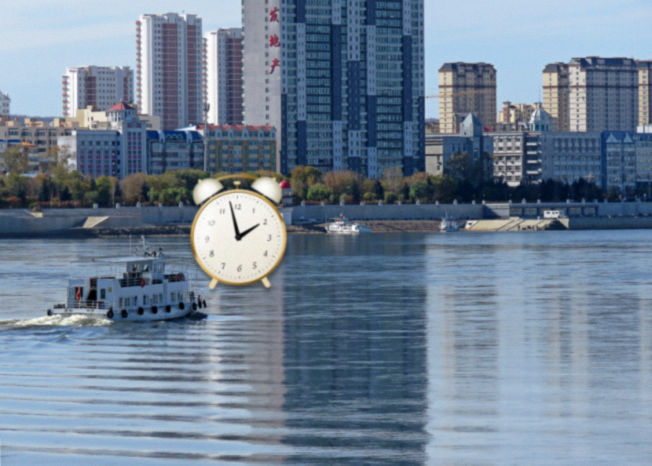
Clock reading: 1.58
